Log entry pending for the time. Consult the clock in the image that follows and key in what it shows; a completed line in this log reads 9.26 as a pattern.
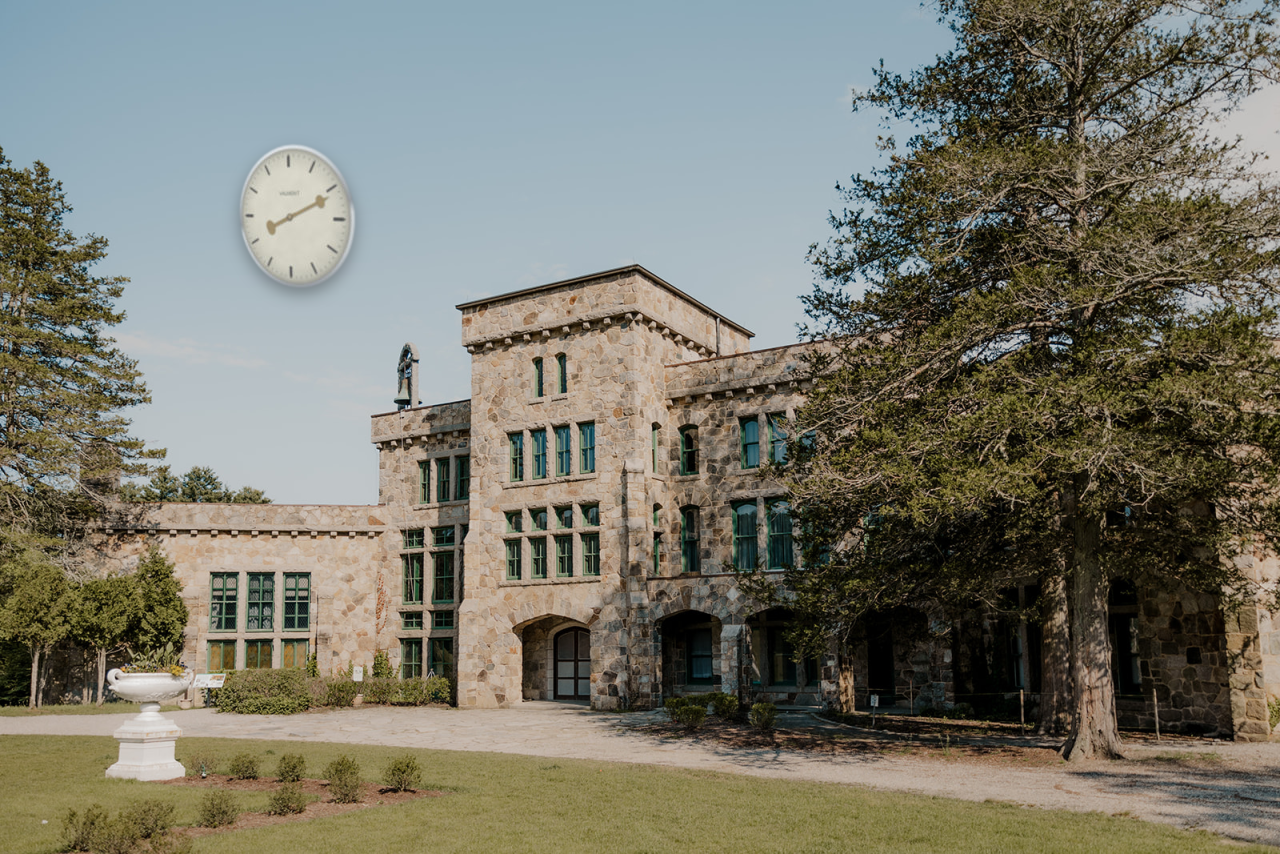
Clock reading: 8.11
